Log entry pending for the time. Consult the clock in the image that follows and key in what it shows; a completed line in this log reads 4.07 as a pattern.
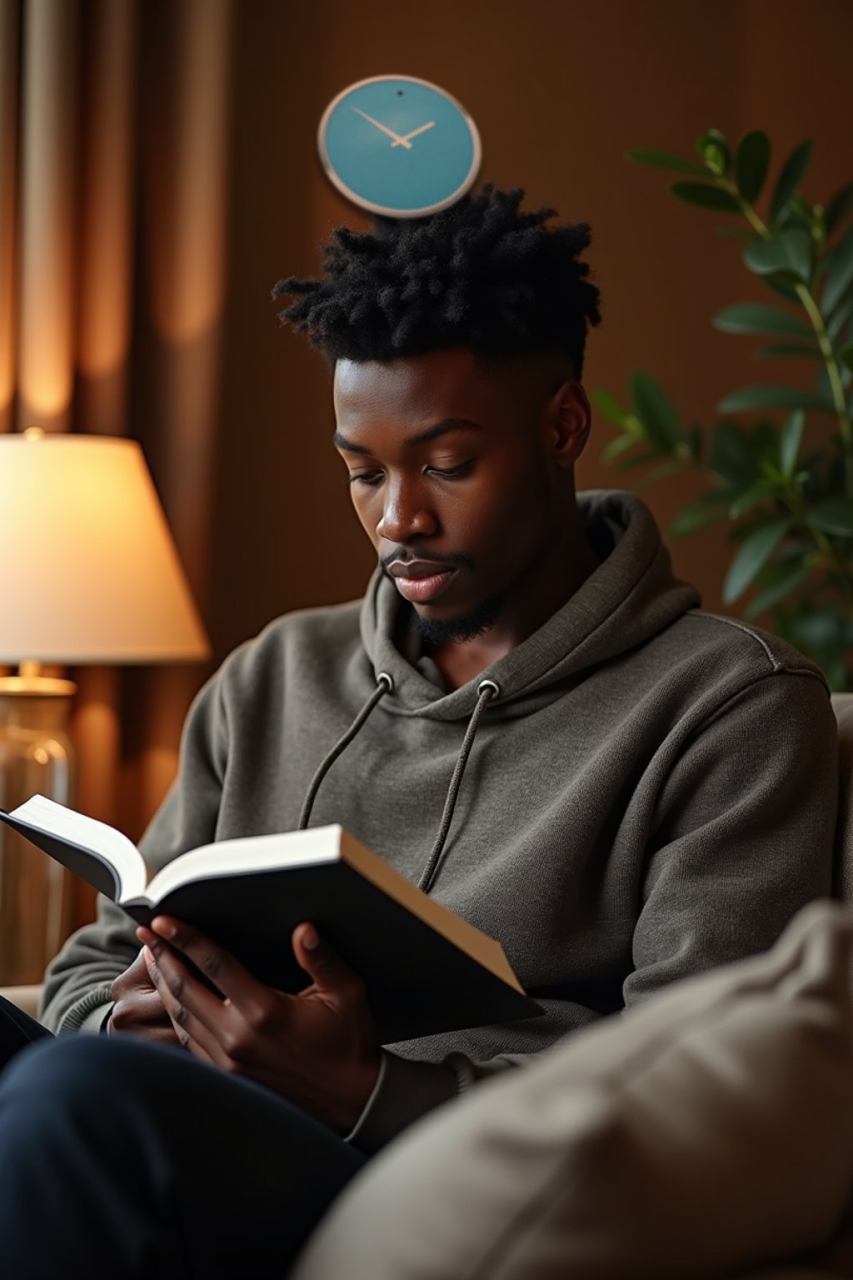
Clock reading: 1.51
